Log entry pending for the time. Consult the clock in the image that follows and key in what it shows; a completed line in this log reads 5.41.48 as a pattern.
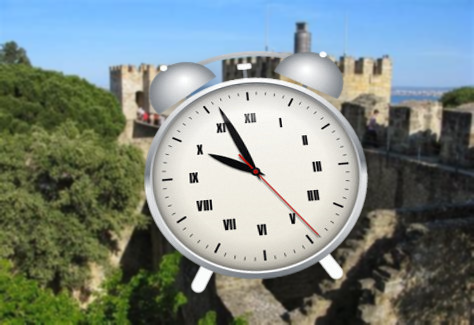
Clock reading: 9.56.24
